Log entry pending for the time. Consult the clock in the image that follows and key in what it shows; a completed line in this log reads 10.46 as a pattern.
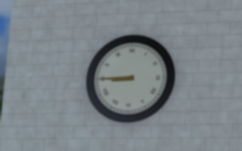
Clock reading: 8.45
